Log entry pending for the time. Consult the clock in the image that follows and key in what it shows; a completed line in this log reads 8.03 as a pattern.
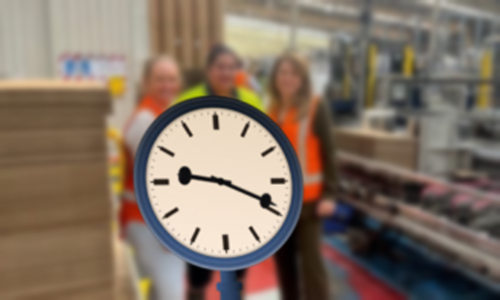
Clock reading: 9.19
